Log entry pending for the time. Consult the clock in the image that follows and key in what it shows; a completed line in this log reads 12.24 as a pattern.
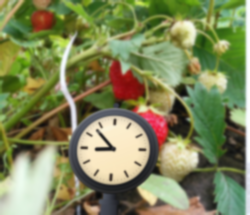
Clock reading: 8.53
